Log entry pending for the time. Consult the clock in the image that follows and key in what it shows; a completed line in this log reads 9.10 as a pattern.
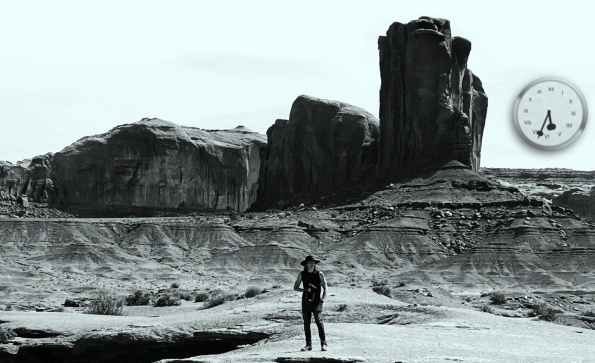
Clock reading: 5.33
